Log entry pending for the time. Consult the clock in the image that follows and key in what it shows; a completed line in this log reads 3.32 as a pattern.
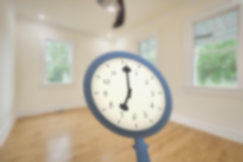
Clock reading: 7.01
